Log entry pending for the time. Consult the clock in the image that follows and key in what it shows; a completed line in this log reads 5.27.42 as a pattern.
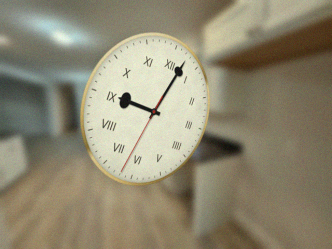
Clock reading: 9.02.32
